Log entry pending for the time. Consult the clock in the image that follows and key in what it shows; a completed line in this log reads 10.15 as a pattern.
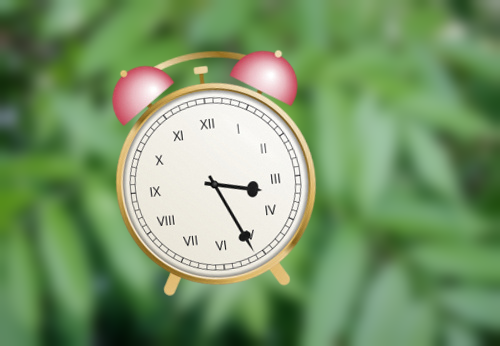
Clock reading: 3.26
